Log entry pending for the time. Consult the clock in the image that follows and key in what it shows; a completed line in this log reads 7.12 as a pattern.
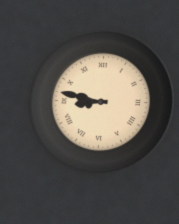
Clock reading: 8.47
